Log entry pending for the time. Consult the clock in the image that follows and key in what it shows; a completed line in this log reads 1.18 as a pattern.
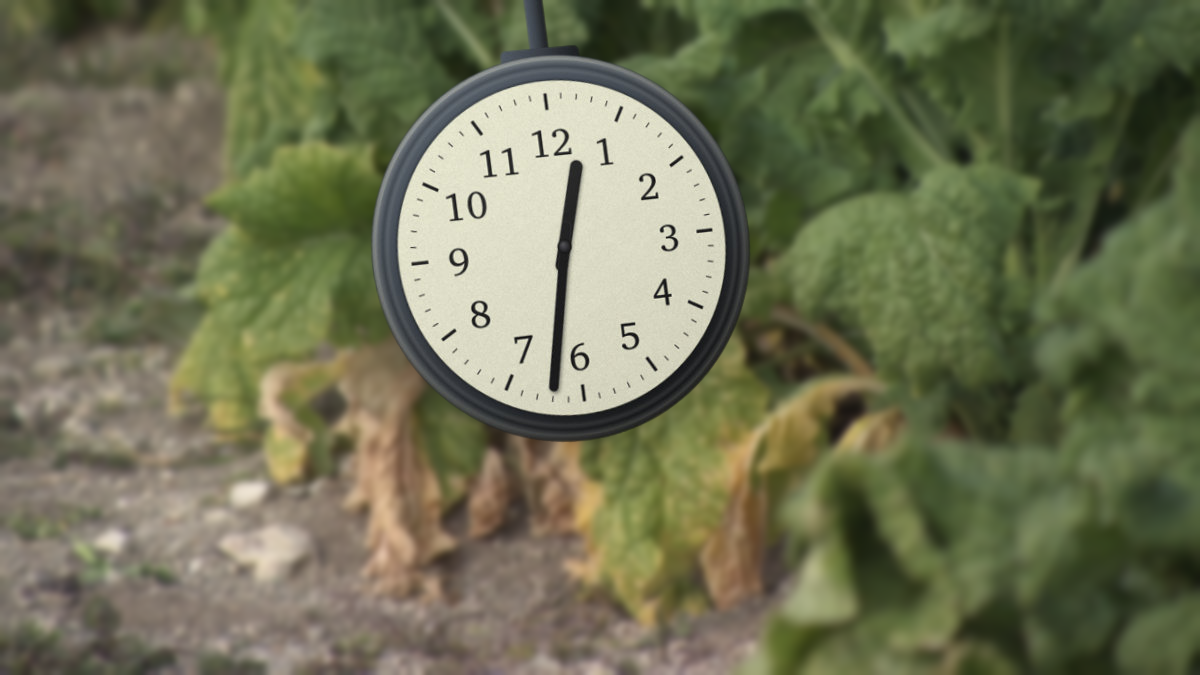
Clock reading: 12.32
